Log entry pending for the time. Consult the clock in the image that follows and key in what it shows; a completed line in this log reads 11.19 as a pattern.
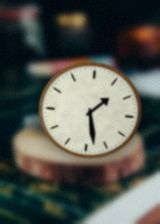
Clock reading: 1.28
